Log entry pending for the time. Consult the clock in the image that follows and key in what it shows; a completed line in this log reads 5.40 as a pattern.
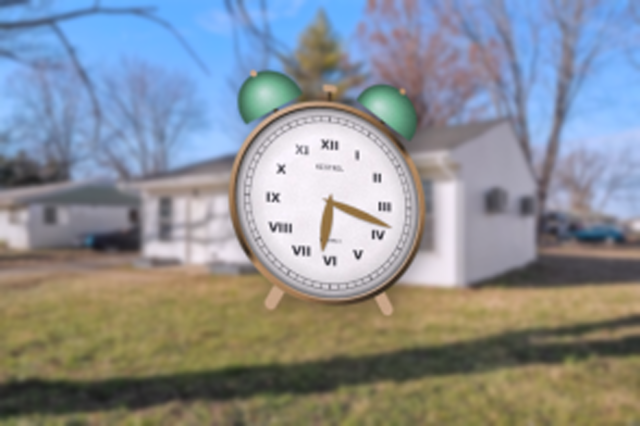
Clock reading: 6.18
